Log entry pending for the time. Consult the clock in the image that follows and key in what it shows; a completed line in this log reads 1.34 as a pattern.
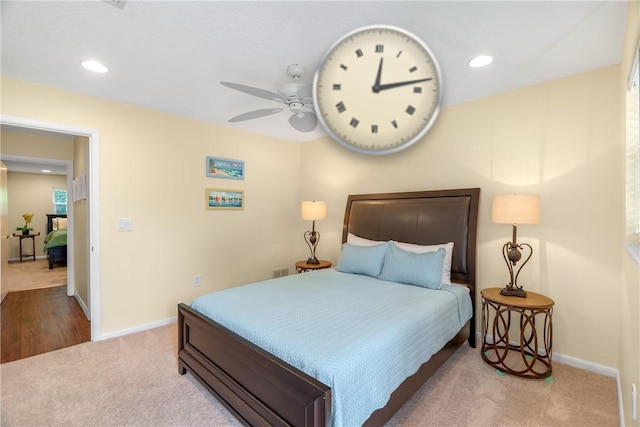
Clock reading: 12.13
